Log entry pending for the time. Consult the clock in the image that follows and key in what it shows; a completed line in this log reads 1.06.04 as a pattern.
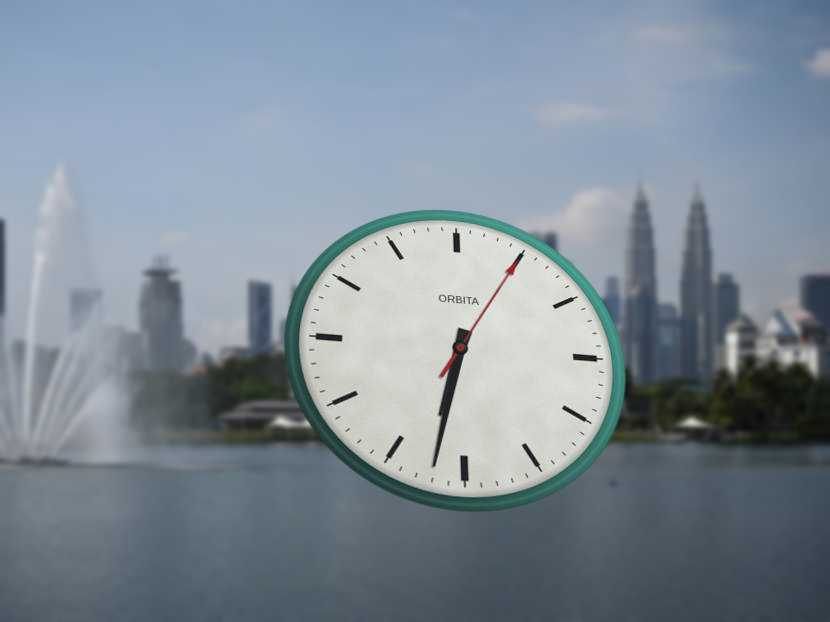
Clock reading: 6.32.05
